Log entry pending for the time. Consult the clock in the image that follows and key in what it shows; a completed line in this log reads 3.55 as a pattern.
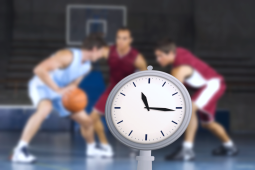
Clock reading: 11.16
